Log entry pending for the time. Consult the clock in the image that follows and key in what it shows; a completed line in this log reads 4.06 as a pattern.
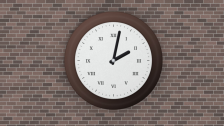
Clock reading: 2.02
